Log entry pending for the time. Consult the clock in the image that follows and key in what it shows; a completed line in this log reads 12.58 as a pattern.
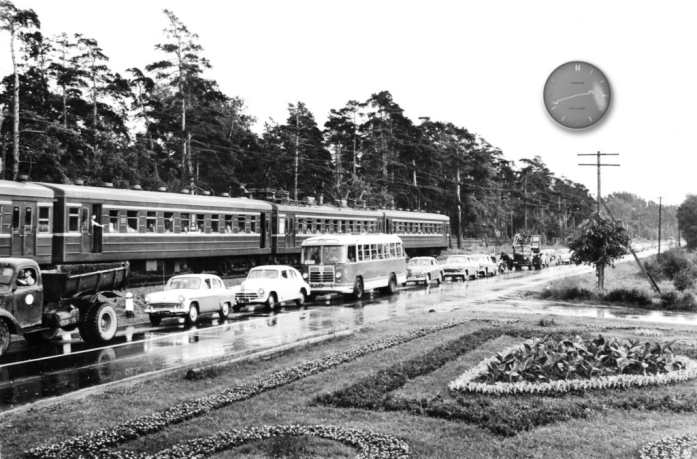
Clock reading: 2.42
